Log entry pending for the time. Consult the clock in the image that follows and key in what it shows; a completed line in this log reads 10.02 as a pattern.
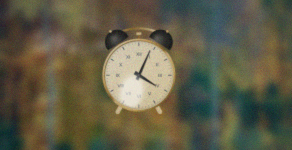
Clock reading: 4.04
